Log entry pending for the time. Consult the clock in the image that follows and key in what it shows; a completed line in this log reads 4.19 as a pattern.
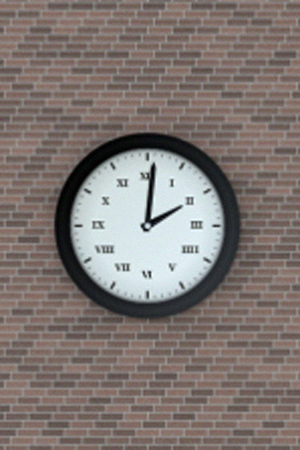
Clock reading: 2.01
